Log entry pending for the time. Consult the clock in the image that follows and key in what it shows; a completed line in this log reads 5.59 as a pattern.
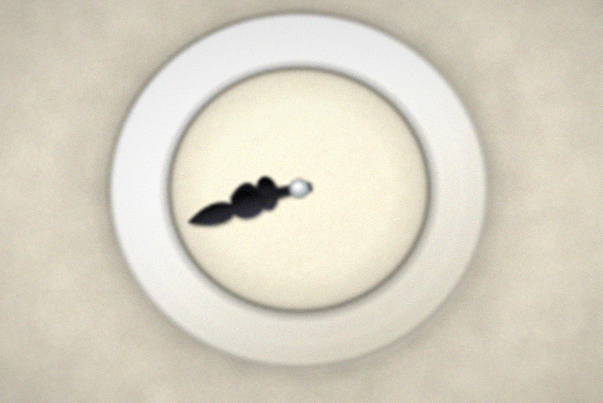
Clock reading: 8.42
